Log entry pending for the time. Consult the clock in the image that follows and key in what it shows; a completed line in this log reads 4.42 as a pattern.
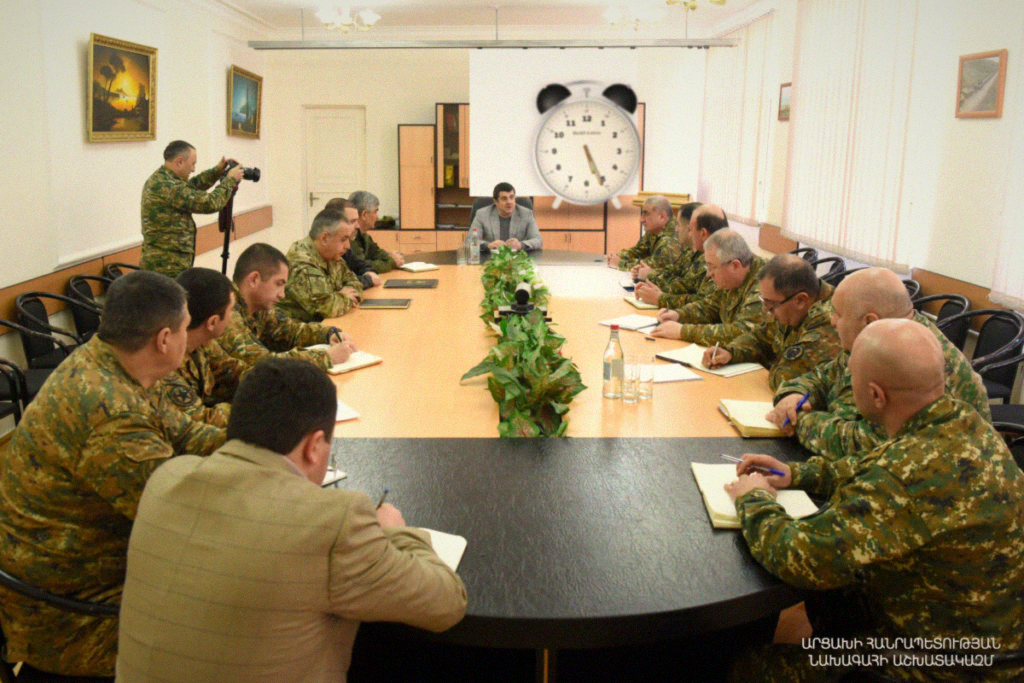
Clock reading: 5.26
